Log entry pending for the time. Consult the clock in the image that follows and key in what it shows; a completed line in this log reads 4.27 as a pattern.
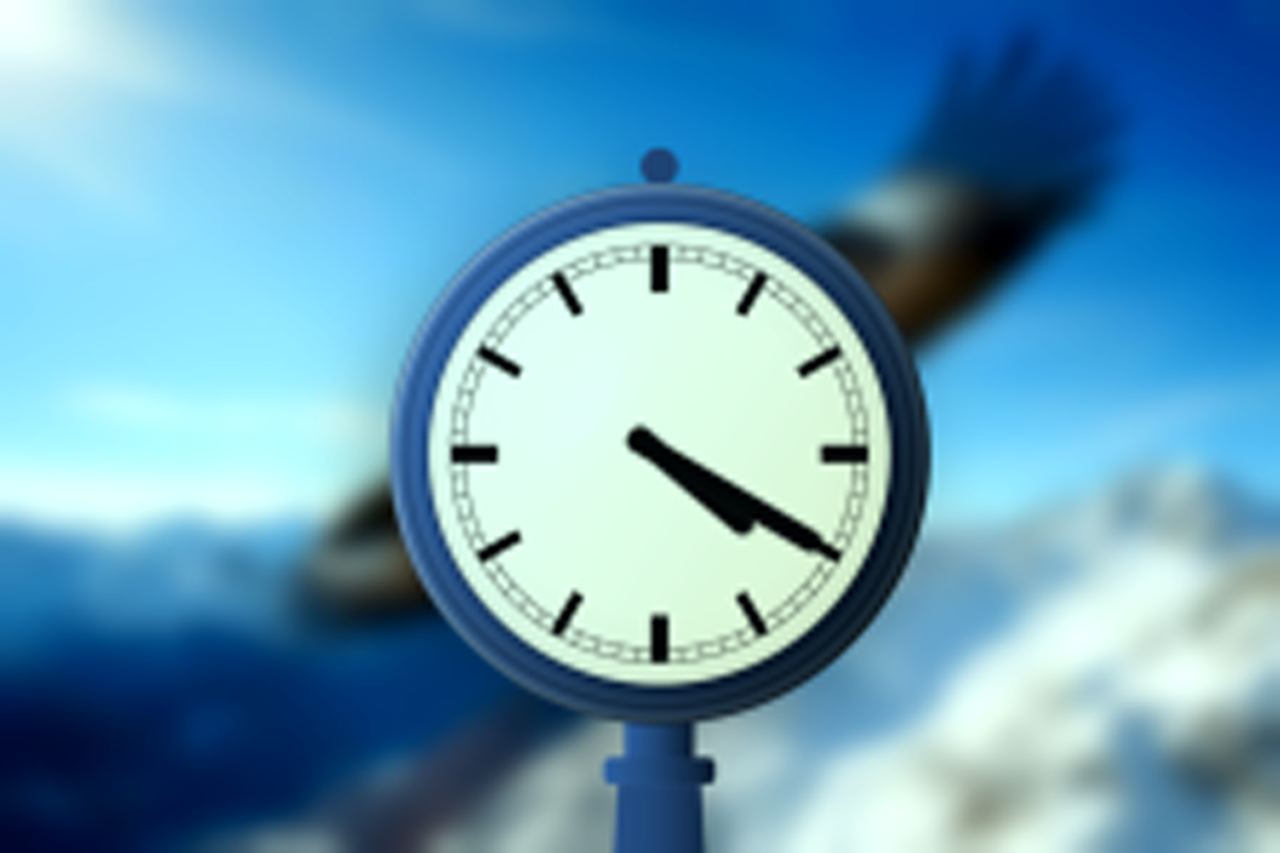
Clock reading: 4.20
